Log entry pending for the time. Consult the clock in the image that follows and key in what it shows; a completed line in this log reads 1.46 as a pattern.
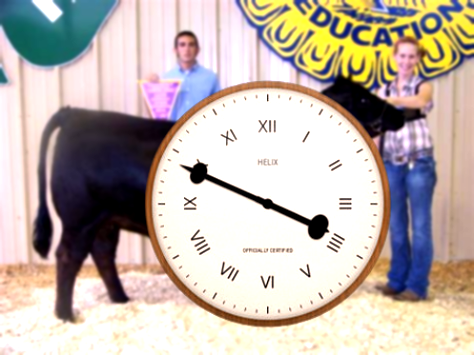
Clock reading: 3.49
